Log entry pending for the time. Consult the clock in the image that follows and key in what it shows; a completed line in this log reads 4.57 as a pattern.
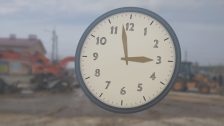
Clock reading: 2.58
